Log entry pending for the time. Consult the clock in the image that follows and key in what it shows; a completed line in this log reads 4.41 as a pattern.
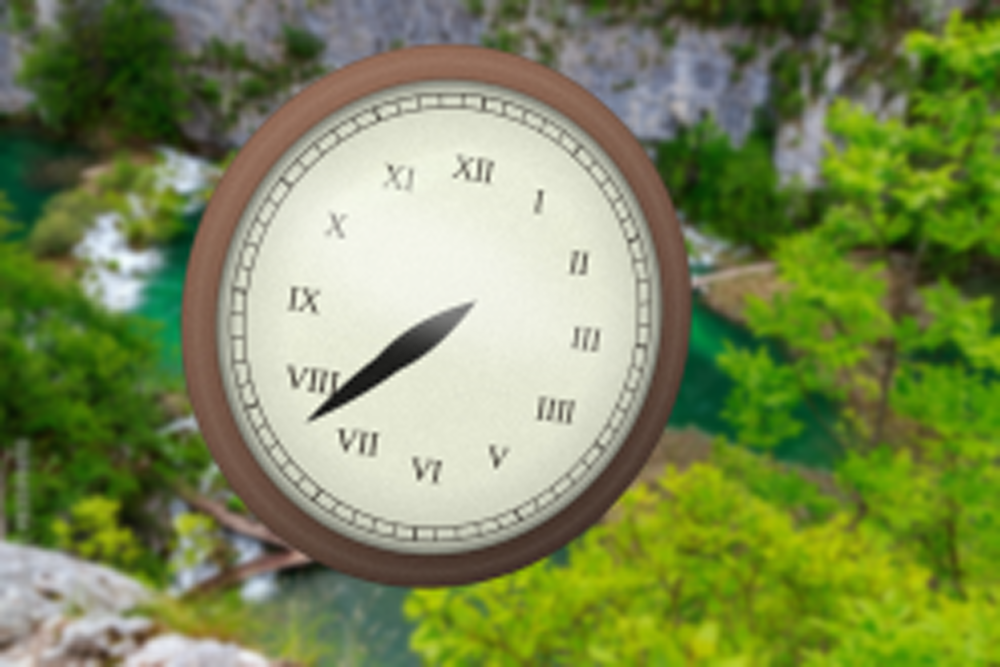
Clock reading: 7.38
